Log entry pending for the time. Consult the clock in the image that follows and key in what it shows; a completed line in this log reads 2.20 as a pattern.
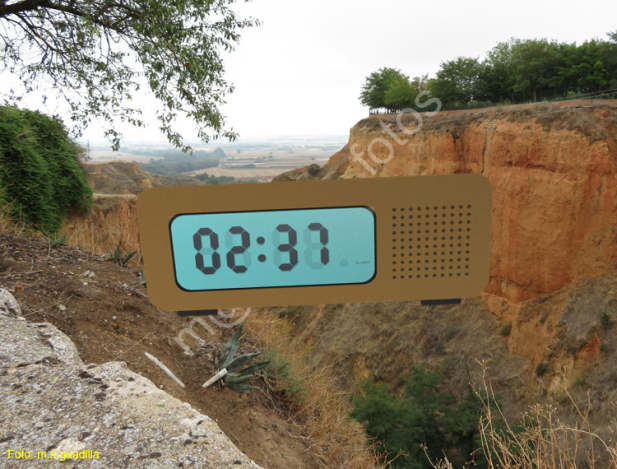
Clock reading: 2.37
